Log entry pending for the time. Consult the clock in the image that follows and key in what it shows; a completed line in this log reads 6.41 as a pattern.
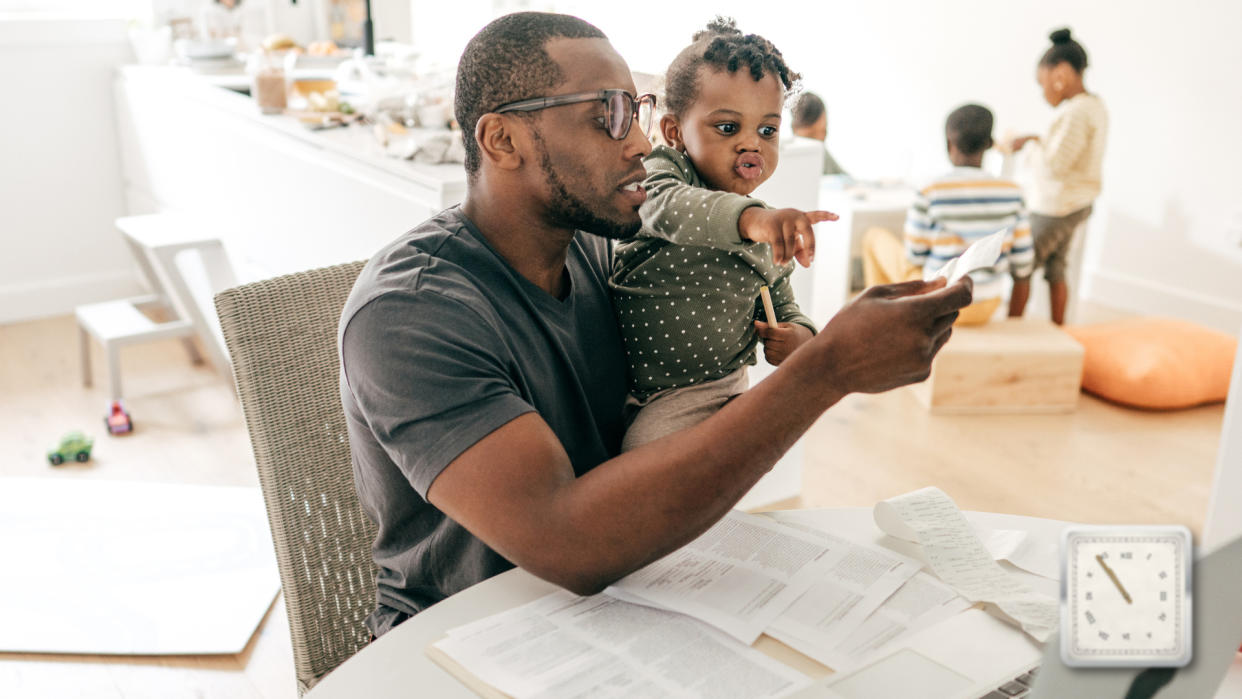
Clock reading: 10.54
